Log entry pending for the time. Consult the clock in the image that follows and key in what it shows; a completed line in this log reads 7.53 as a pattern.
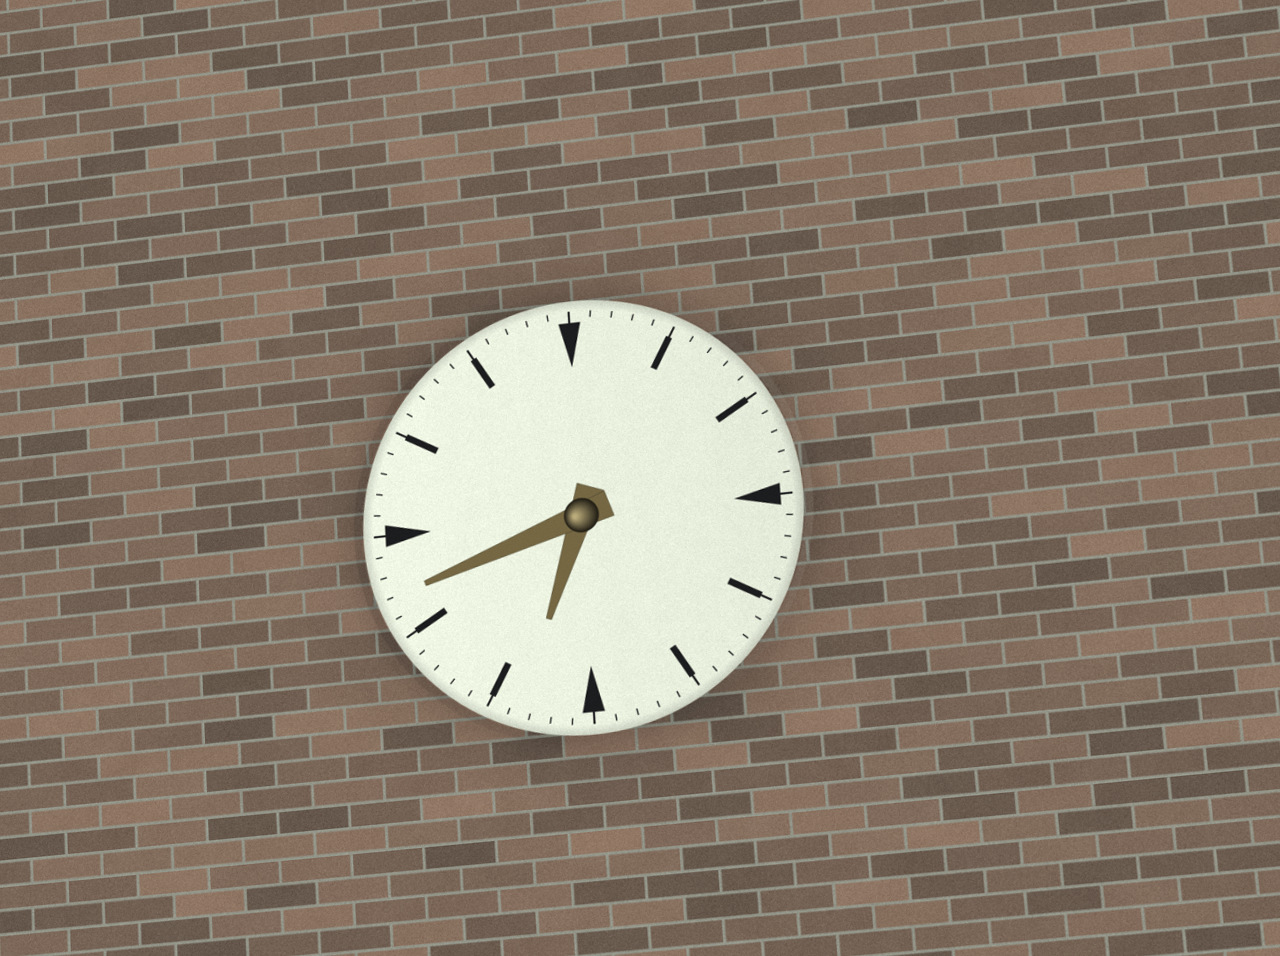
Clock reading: 6.42
